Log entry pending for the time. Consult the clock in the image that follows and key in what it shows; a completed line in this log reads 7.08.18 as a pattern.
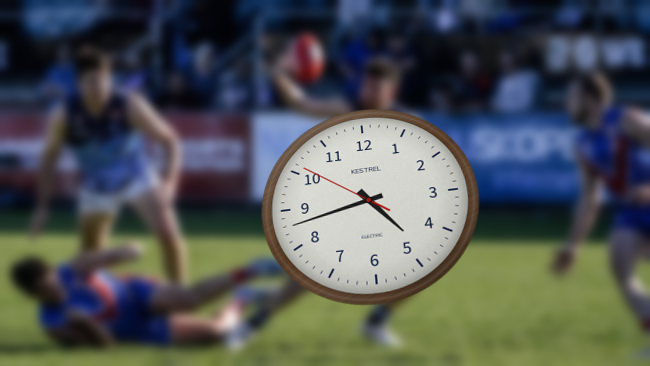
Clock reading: 4.42.51
